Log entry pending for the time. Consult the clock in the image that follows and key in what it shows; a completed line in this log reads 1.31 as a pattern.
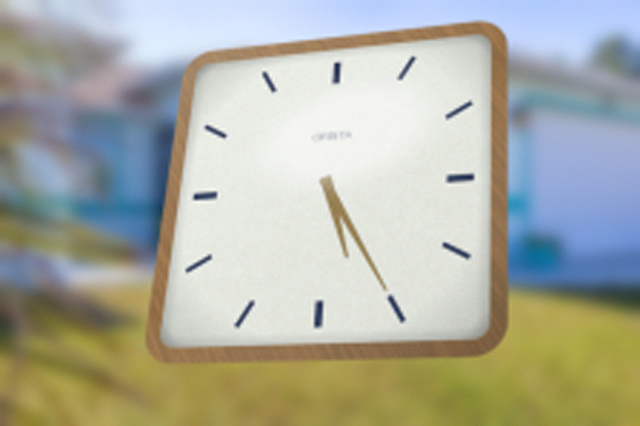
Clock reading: 5.25
